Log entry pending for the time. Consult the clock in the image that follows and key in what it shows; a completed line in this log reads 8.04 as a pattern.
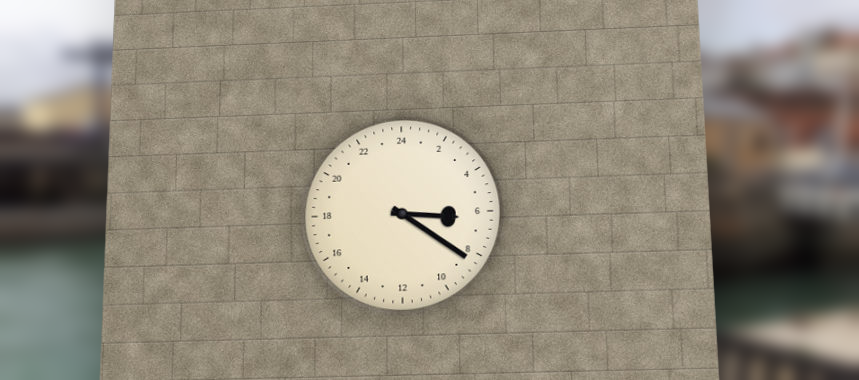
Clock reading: 6.21
